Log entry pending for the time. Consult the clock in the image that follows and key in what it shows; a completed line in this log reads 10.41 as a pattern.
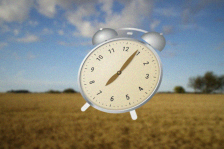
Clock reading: 7.04
